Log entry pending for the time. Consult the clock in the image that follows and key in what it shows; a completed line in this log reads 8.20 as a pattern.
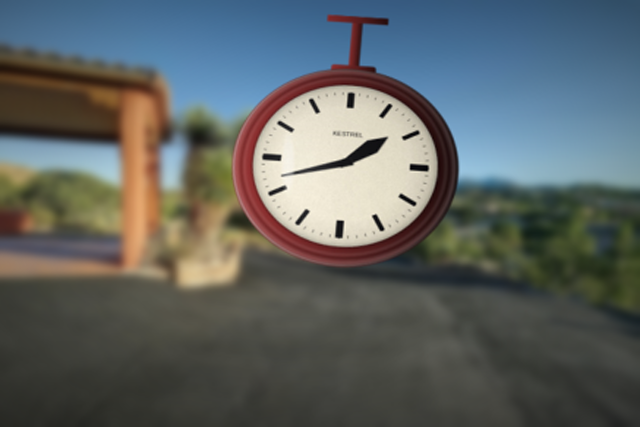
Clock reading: 1.42
